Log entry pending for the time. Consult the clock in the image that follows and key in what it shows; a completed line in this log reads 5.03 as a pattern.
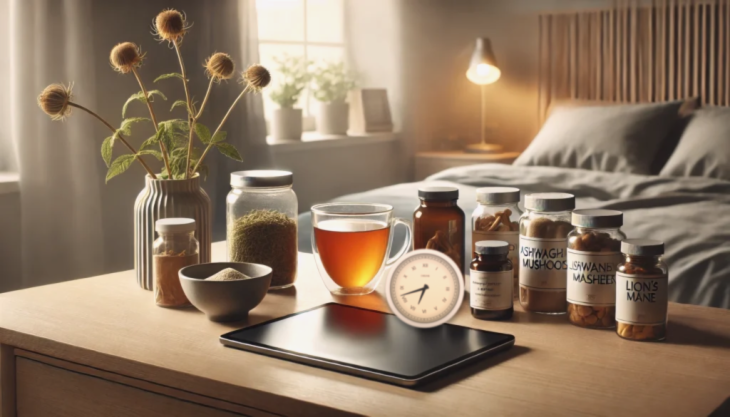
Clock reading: 6.42
